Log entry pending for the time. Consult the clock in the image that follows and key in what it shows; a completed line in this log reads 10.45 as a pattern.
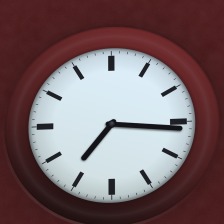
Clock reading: 7.16
